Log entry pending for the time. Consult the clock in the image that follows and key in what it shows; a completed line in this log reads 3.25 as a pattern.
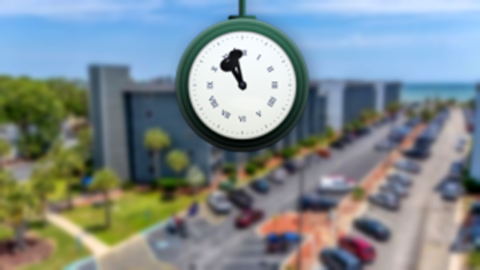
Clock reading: 10.58
